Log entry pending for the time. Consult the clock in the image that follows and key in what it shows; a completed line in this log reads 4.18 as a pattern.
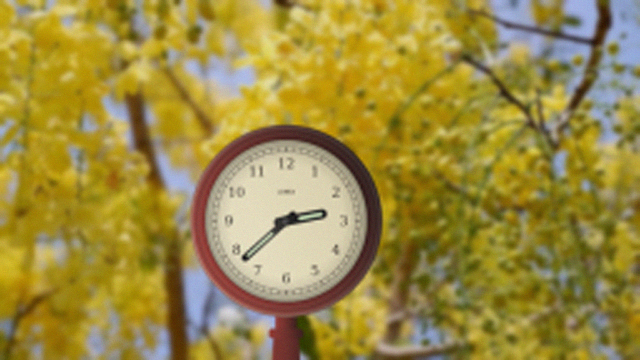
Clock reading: 2.38
